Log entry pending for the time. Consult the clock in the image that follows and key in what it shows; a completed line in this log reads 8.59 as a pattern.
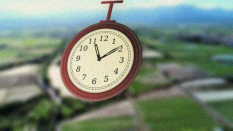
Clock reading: 11.09
